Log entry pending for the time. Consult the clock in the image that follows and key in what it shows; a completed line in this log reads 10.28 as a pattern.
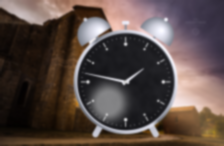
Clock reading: 1.47
